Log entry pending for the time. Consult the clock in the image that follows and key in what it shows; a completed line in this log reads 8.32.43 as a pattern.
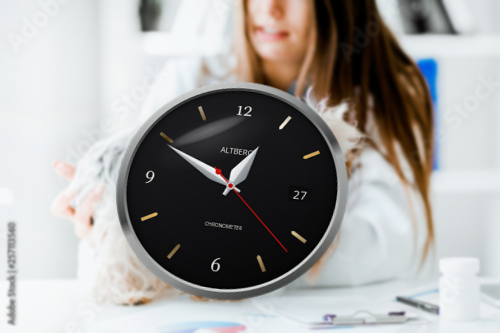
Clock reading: 12.49.22
